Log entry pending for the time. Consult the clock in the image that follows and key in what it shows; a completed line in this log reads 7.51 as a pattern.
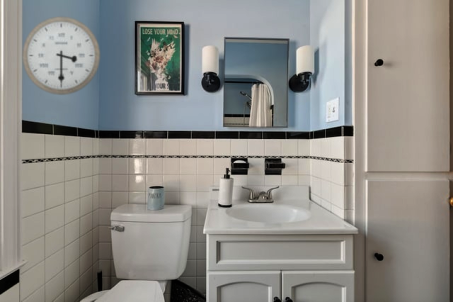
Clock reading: 3.30
